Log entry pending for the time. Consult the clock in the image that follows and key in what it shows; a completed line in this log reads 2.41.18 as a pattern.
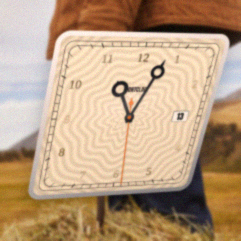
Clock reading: 11.03.29
